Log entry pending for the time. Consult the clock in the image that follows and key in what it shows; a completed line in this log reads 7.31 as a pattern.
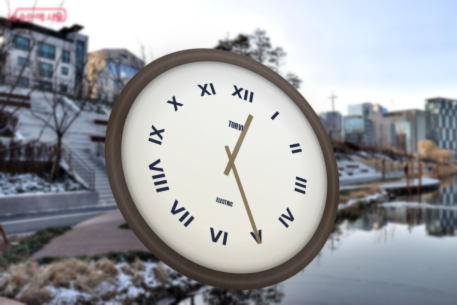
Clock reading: 12.25
